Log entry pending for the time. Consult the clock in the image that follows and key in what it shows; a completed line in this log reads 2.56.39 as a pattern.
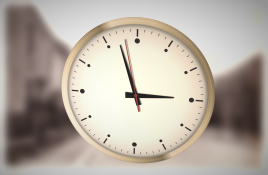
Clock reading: 2.56.58
